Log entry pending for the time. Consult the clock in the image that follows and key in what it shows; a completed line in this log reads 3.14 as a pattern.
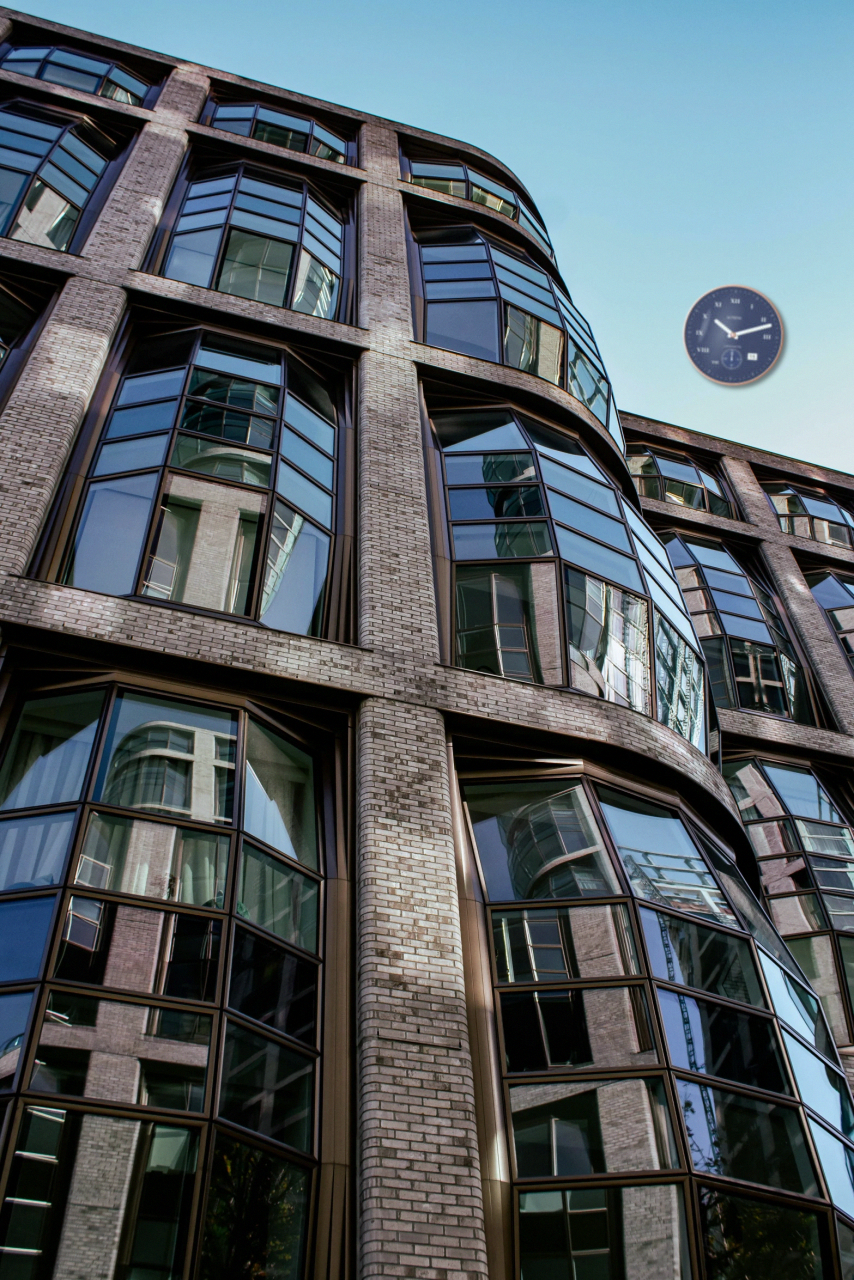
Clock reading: 10.12
